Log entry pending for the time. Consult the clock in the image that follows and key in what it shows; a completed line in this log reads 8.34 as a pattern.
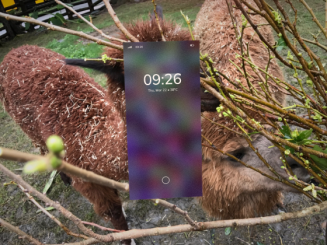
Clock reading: 9.26
